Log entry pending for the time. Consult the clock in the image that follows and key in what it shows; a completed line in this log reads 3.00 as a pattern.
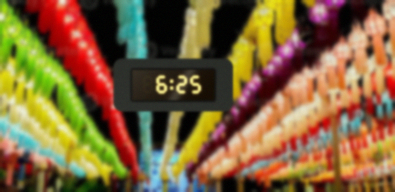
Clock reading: 6.25
